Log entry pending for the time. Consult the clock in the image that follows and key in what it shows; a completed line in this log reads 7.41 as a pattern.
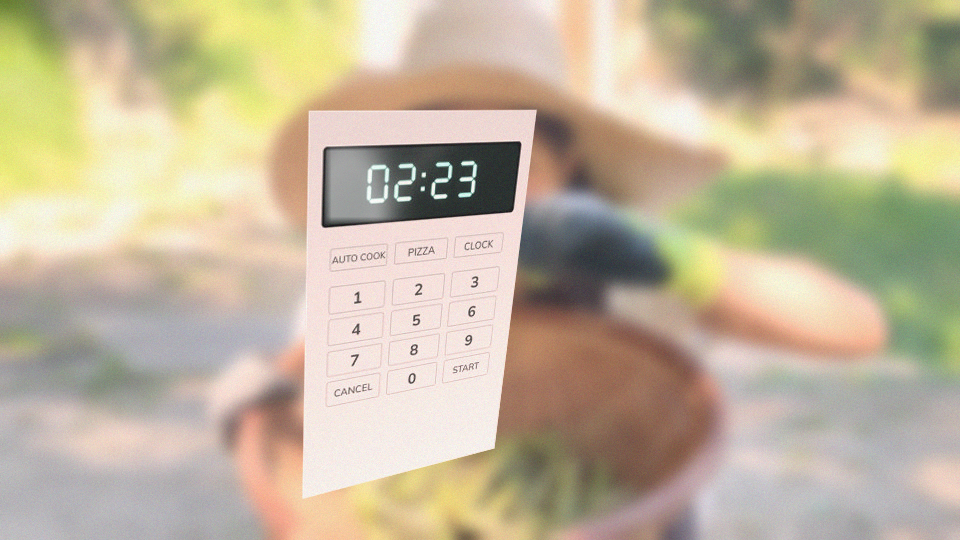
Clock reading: 2.23
